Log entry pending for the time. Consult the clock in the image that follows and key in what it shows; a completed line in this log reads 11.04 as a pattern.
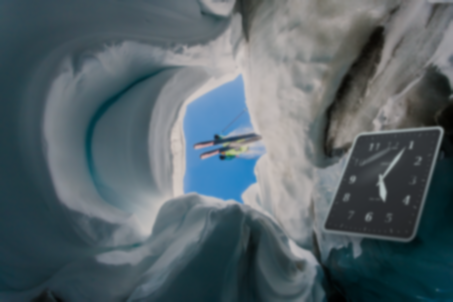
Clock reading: 5.04
